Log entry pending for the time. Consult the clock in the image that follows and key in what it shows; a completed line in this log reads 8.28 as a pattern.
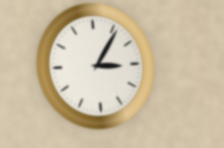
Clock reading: 3.06
